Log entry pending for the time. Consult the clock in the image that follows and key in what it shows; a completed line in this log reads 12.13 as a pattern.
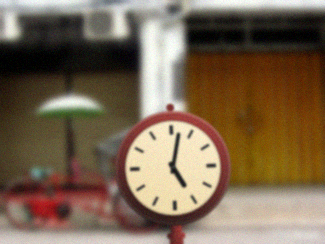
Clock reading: 5.02
